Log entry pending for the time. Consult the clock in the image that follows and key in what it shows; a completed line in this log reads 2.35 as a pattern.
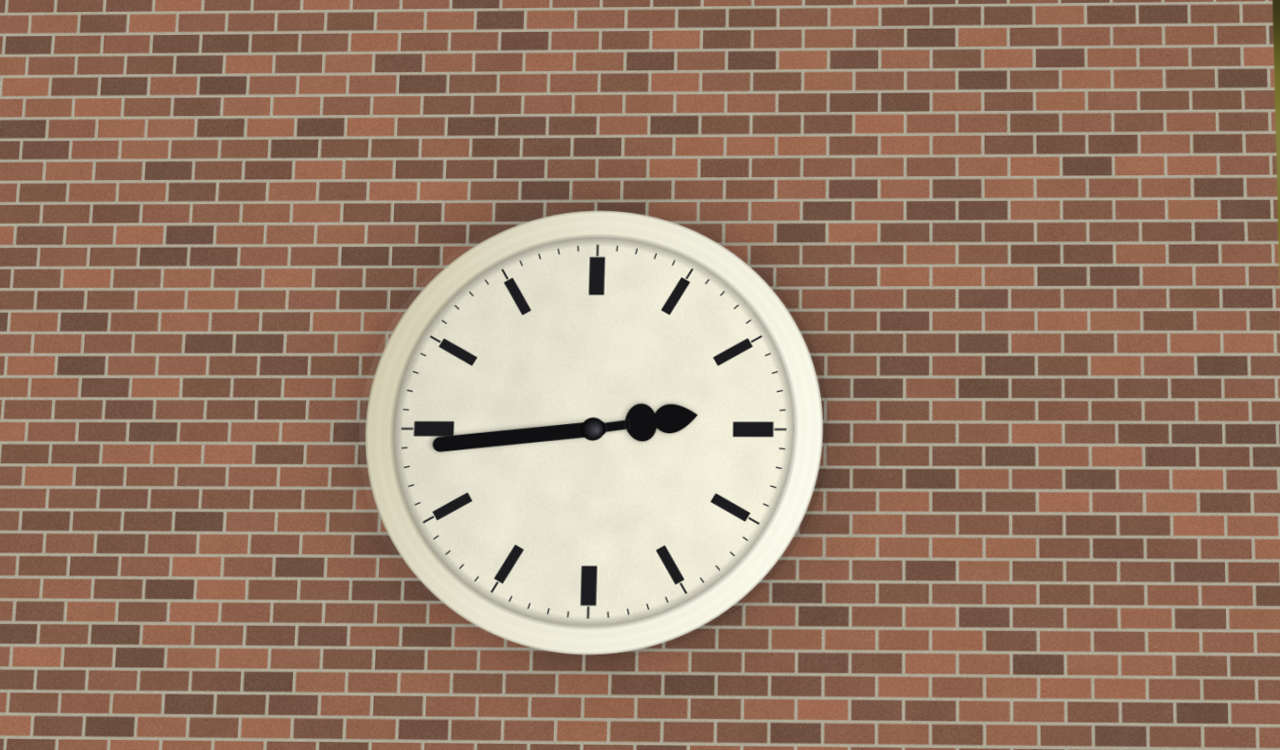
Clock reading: 2.44
